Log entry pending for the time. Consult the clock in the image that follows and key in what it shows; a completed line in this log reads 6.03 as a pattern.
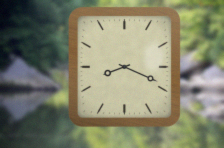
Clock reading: 8.19
